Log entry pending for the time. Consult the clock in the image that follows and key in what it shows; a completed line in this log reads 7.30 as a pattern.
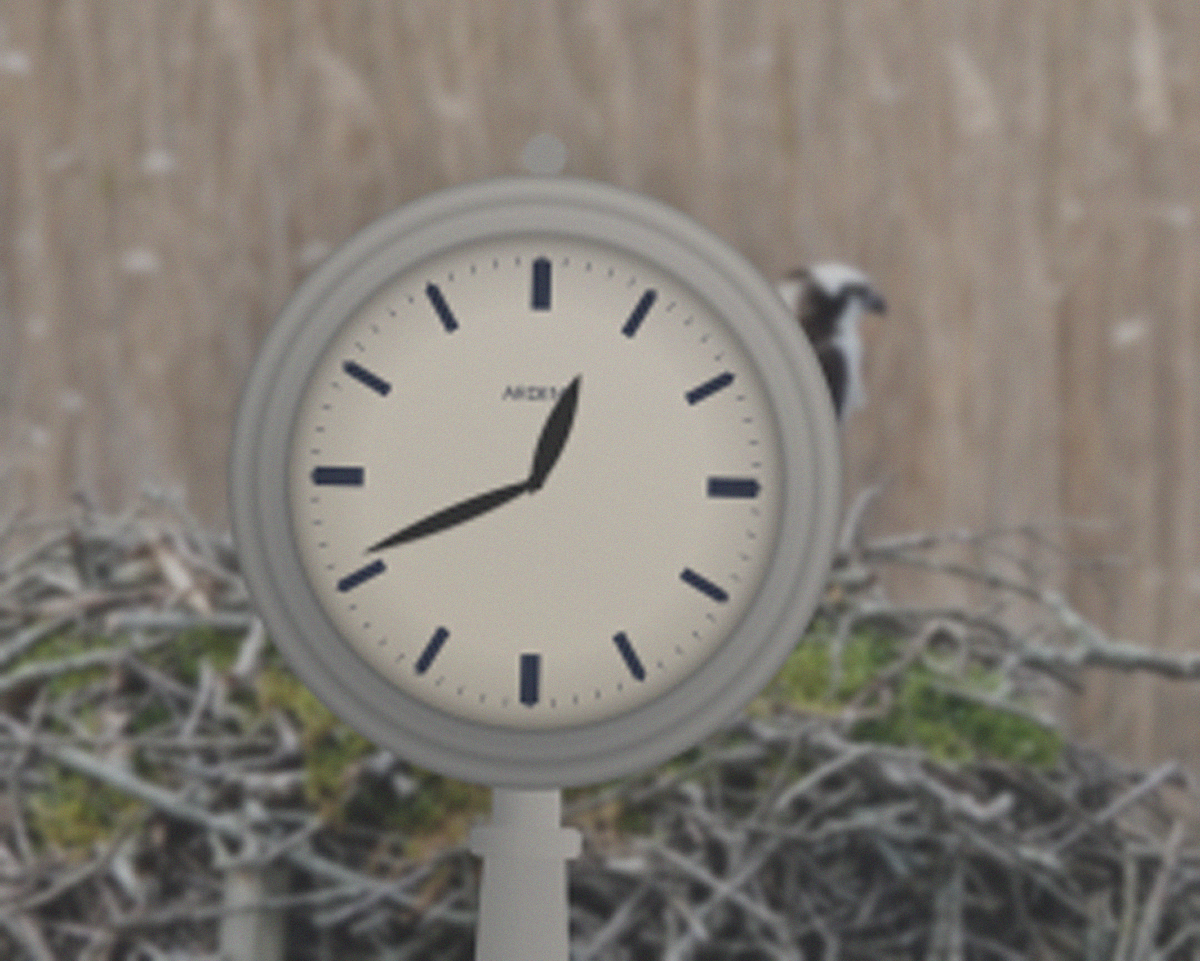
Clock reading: 12.41
